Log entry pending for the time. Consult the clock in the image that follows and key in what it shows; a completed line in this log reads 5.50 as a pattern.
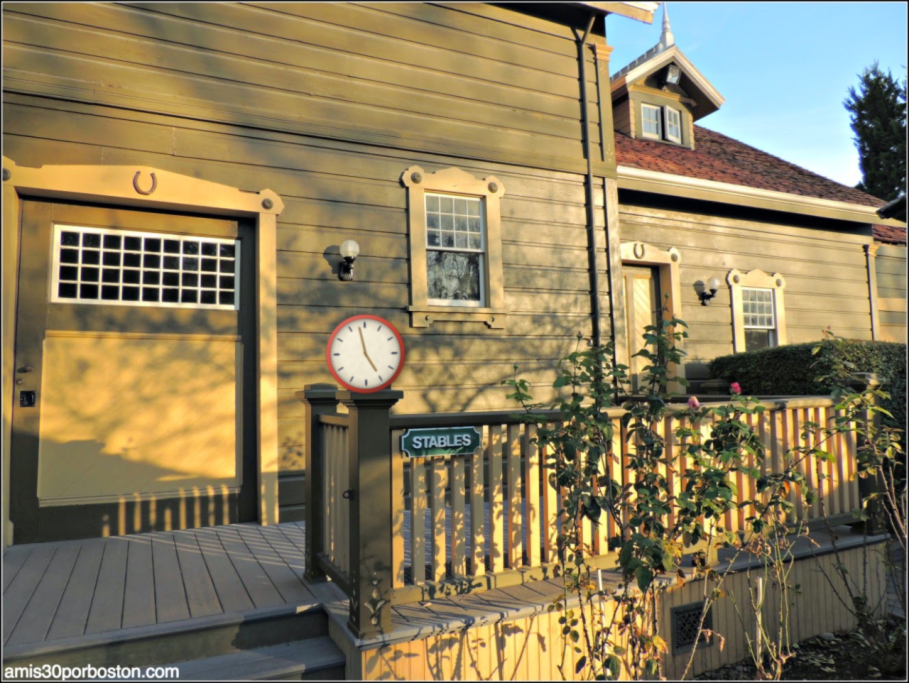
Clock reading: 4.58
